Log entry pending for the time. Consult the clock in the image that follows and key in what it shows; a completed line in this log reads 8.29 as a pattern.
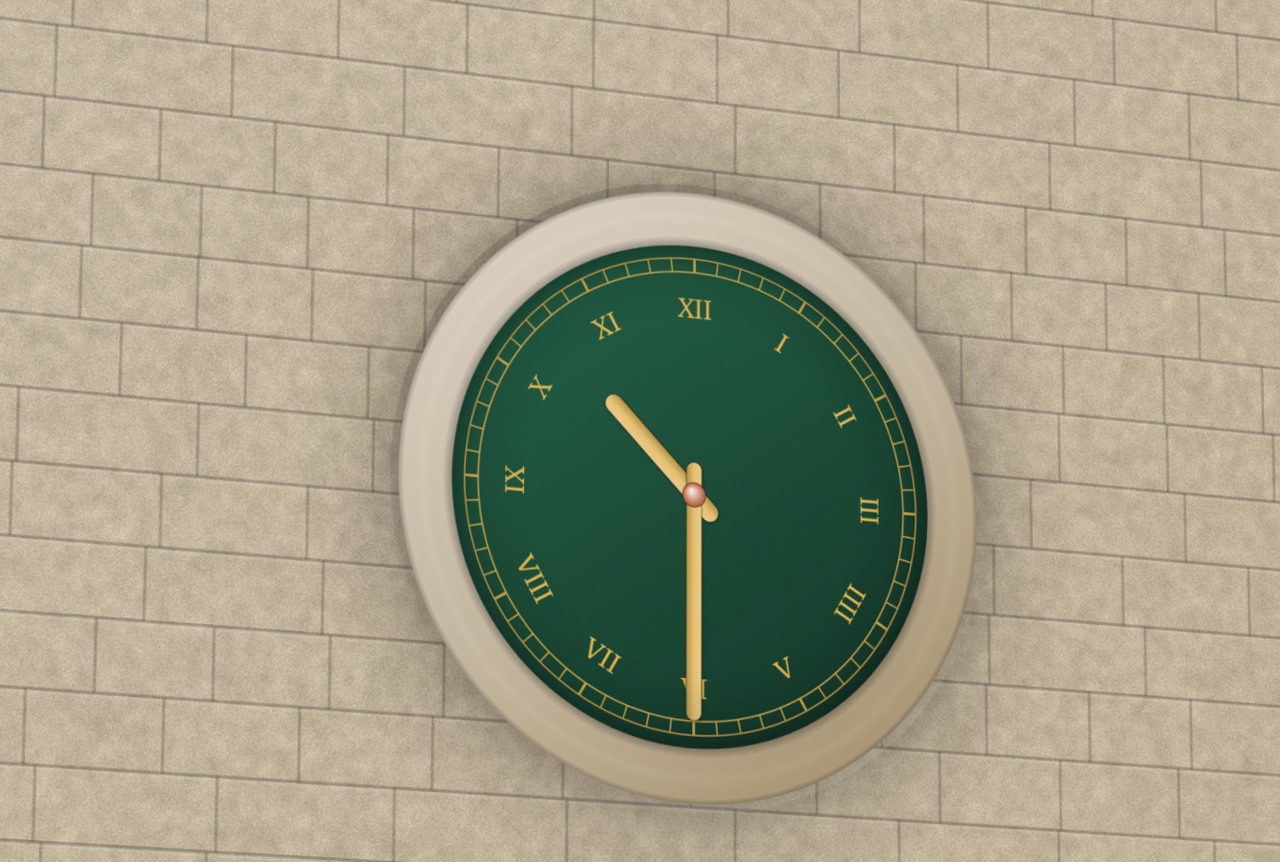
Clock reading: 10.30
